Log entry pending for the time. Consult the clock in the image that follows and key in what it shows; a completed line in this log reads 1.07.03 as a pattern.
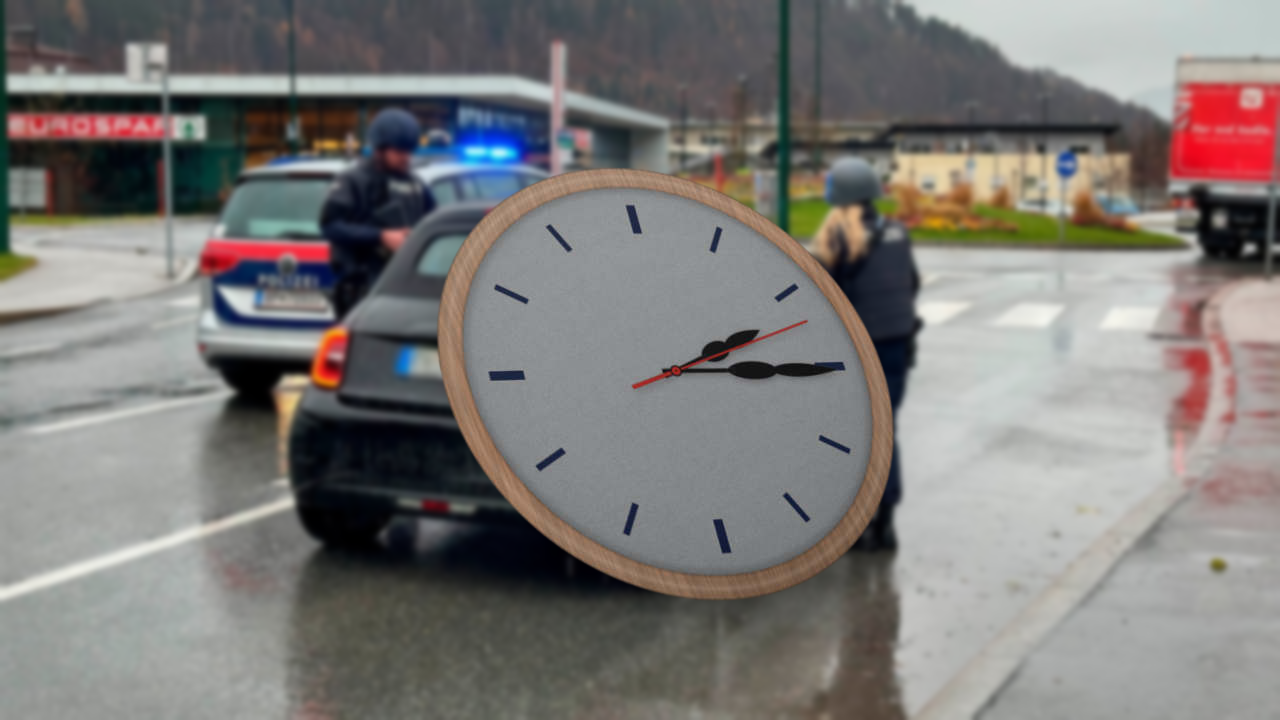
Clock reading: 2.15.12
